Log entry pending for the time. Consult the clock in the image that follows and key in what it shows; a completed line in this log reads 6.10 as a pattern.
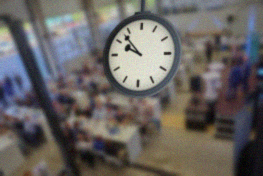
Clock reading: 9.53
